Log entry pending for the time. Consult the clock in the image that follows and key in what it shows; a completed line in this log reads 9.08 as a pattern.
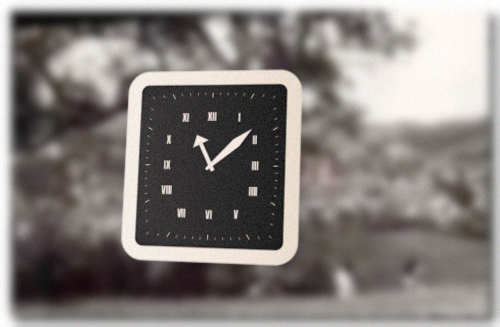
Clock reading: 11.08
